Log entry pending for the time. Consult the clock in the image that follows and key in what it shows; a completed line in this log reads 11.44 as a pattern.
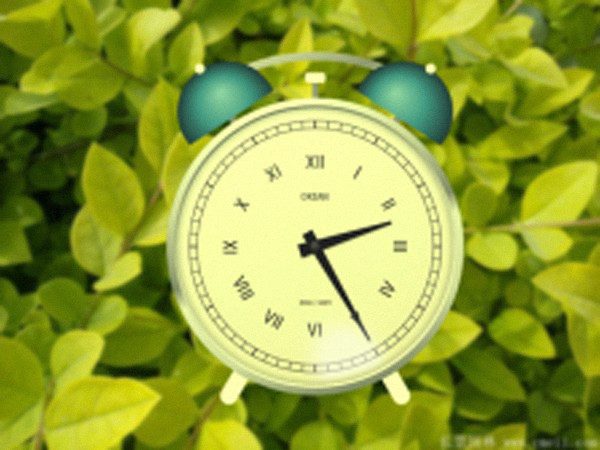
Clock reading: 2.25
